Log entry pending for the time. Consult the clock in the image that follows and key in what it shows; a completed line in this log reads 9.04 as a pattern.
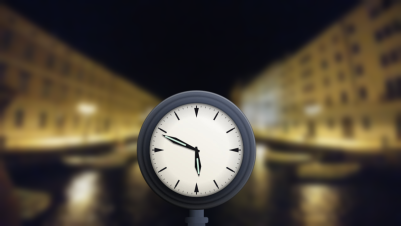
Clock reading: 5.49
